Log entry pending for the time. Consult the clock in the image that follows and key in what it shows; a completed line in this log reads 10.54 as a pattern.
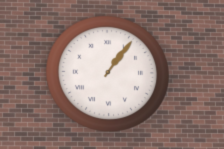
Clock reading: 1.06
